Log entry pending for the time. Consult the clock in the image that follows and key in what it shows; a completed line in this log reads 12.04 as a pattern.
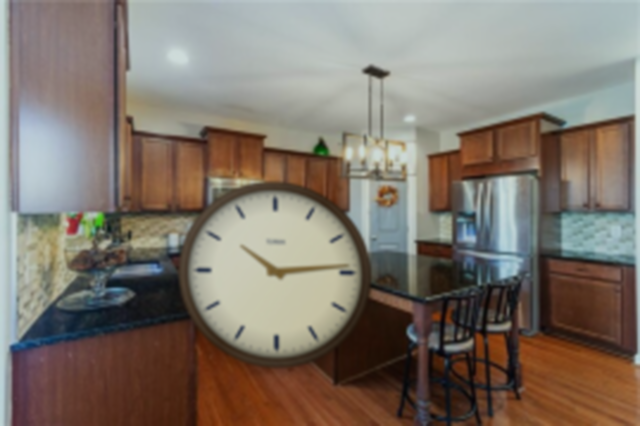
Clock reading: 10.14
